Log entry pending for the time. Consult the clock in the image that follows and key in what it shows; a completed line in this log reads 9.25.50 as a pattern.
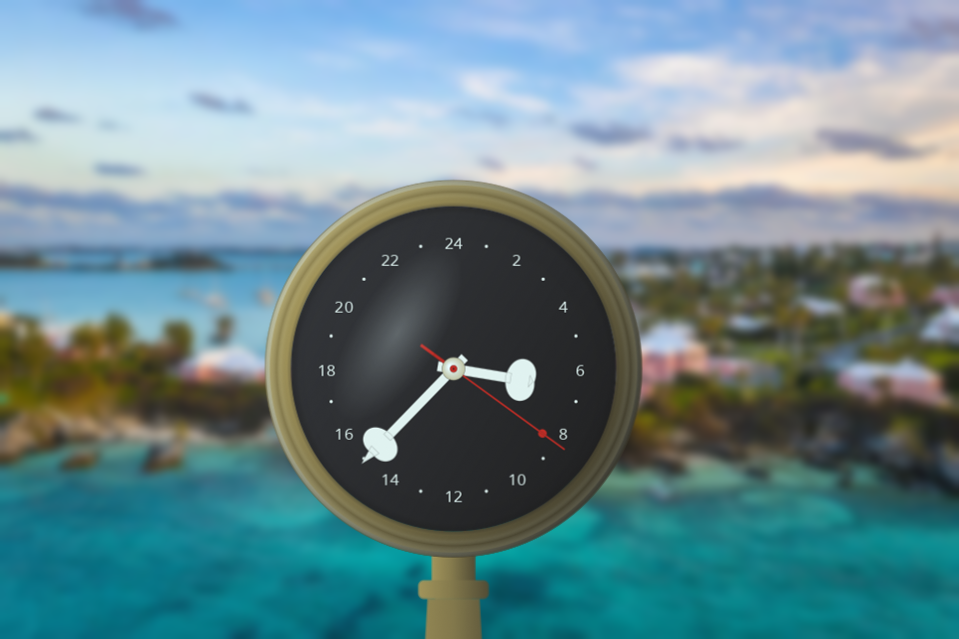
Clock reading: 6.37.21
